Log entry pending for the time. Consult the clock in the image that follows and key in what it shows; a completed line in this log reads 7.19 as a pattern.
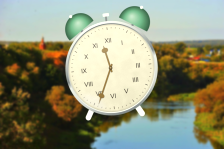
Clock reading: 11.34
